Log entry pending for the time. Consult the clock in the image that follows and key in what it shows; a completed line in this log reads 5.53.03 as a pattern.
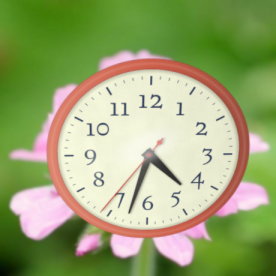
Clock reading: 4.32.36
